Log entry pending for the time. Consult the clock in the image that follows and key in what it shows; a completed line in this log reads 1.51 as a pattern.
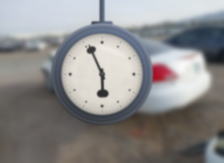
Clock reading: 5.56
